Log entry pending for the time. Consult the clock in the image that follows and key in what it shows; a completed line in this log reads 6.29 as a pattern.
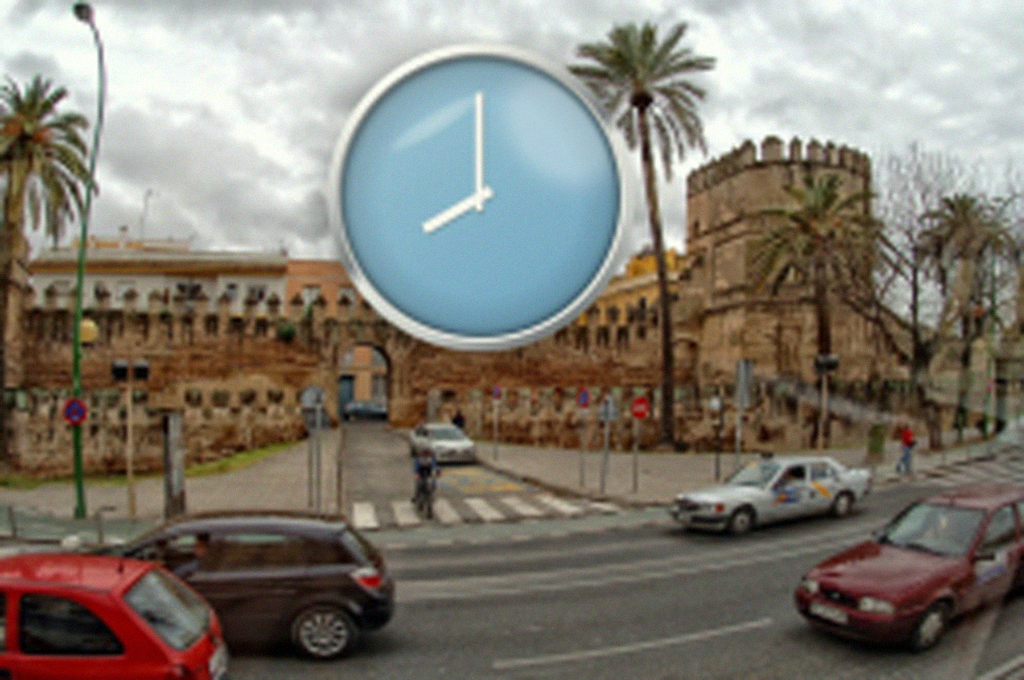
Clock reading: 8.00
